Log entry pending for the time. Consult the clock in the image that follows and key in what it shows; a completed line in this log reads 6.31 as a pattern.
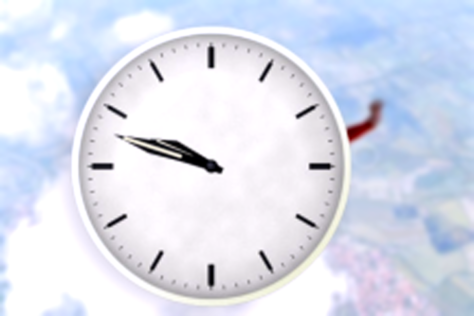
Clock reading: 9.48
